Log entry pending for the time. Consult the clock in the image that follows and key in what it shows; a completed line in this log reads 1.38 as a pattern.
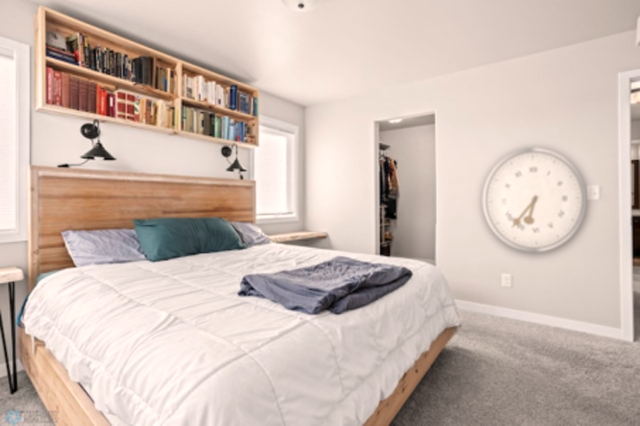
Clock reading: 6.37
